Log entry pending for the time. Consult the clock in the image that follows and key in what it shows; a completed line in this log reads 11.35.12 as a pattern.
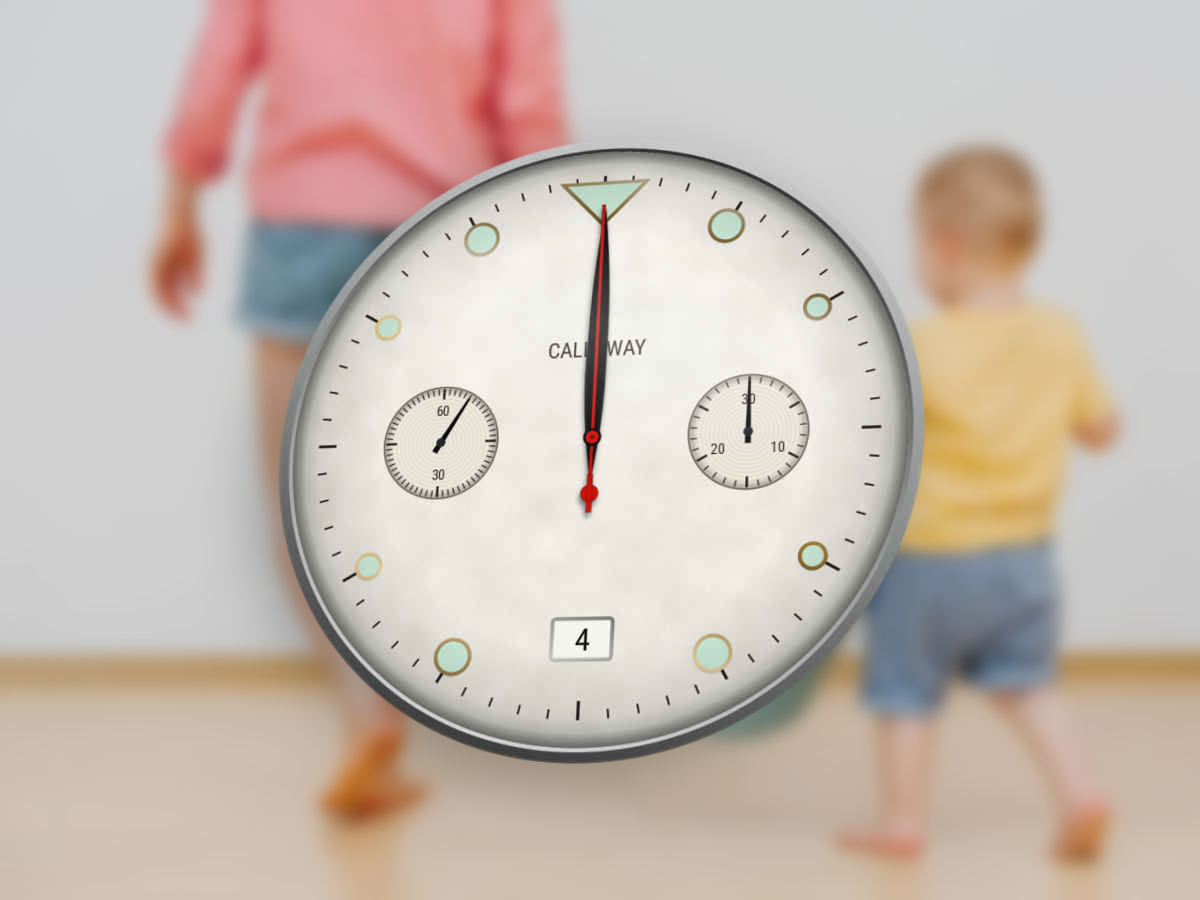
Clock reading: 12.00.05
